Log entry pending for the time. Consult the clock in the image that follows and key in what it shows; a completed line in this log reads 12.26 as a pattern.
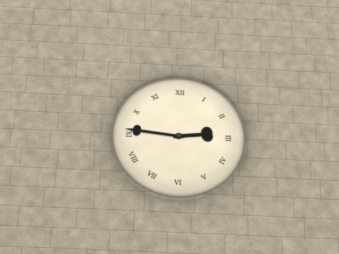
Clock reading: 2.46
